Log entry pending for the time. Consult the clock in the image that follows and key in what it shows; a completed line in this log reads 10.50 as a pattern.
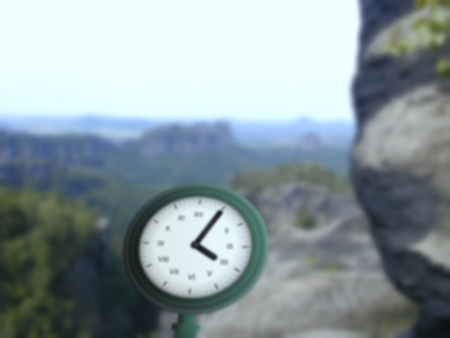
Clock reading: 4.05
